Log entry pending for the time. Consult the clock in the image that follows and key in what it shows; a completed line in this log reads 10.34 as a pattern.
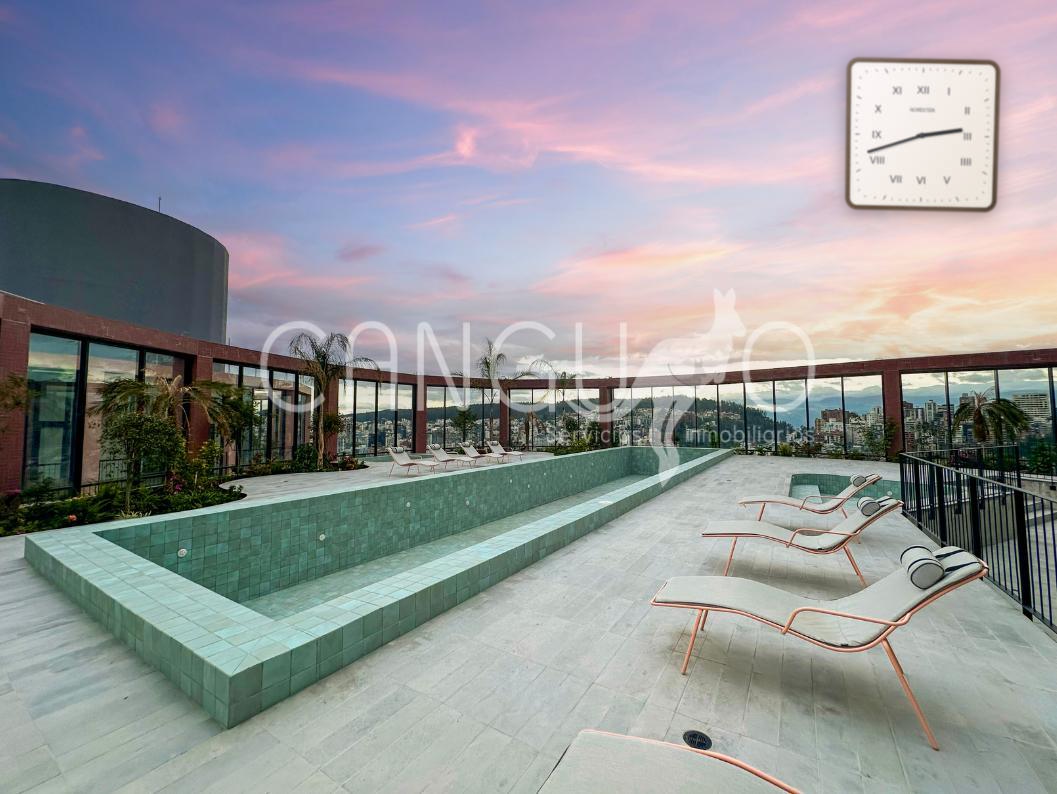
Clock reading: 2.42
